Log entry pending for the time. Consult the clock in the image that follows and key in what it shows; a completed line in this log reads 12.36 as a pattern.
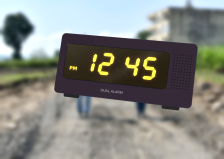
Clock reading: 12.45
